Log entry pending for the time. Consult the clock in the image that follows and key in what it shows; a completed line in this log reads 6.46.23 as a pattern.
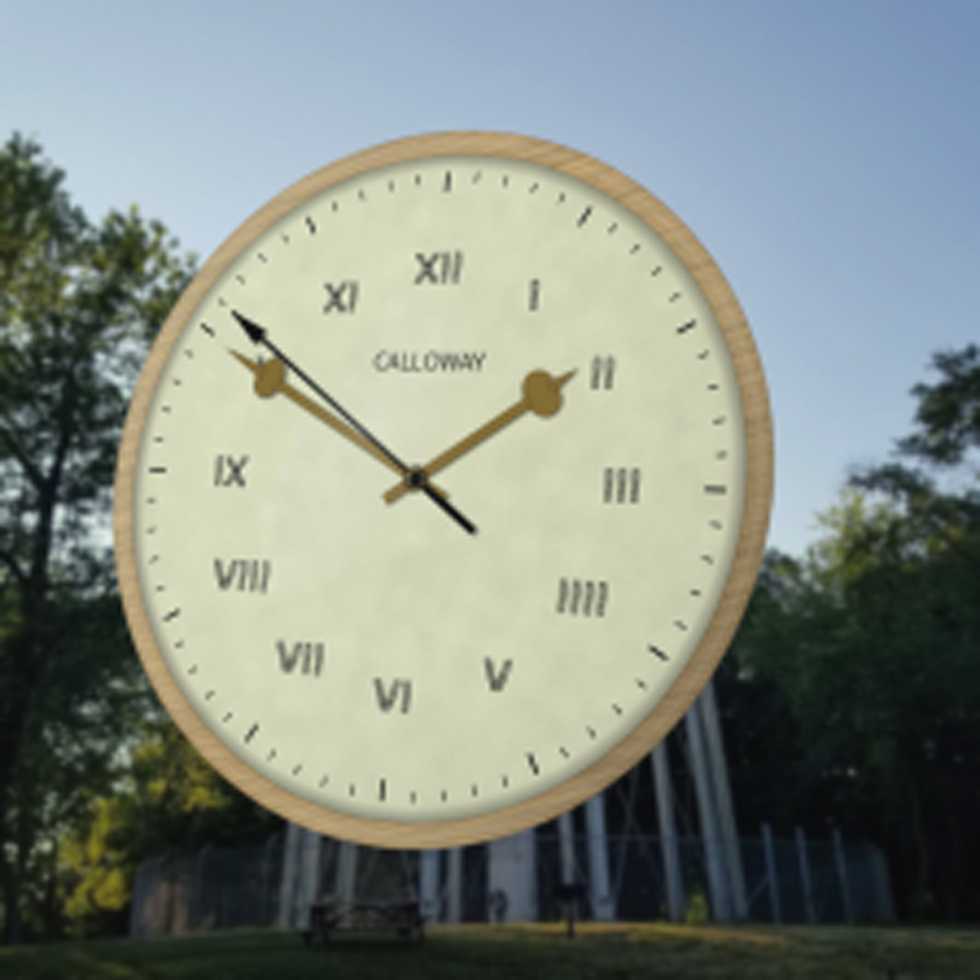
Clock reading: 1.49.51
